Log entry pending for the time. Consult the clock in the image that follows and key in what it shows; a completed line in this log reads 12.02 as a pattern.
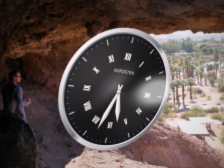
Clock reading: 5.33
